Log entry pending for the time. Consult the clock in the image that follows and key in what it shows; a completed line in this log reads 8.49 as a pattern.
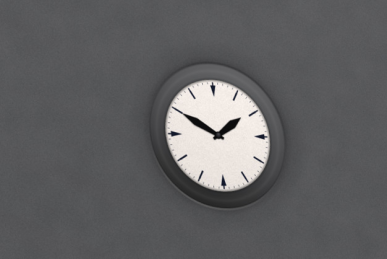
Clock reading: 1.50
